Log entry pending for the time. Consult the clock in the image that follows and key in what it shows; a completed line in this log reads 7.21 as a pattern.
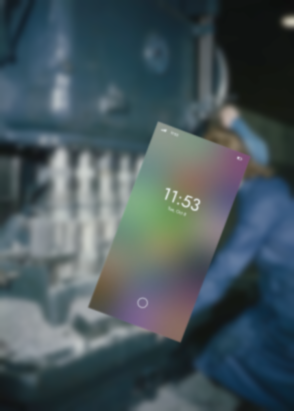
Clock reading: 11.53
